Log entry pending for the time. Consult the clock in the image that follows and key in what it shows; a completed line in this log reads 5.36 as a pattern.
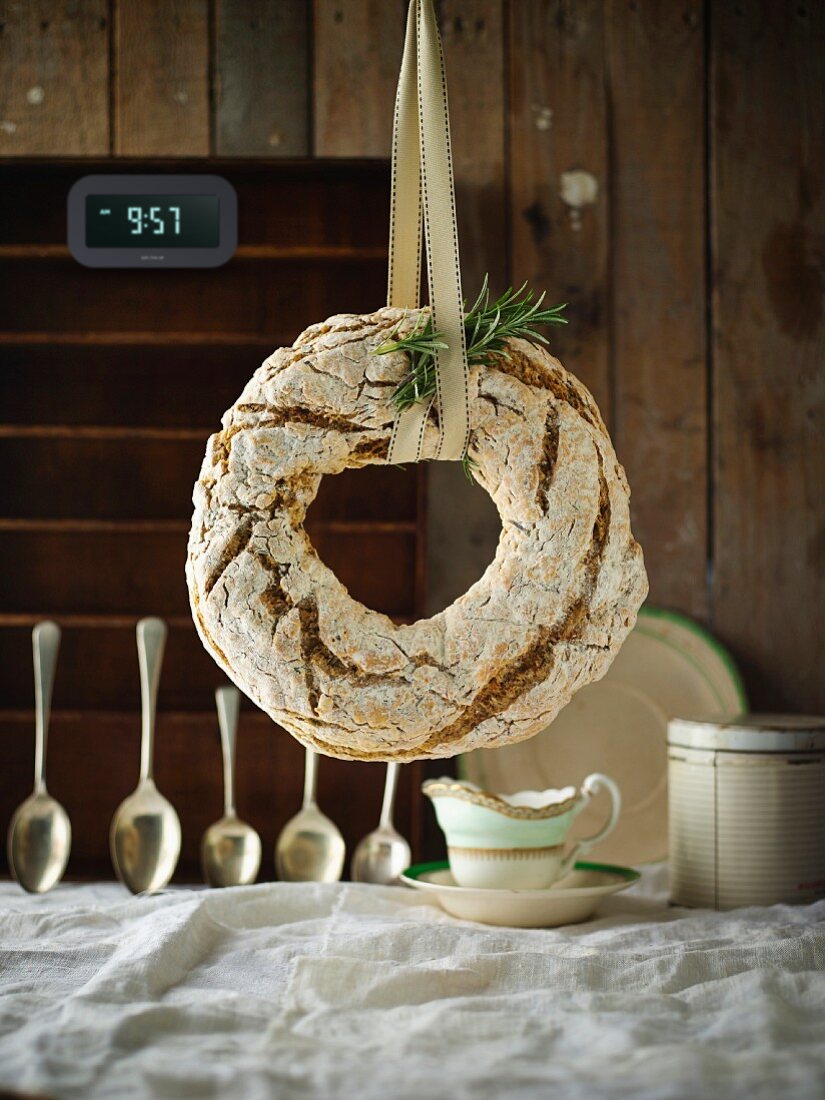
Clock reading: 9.57
